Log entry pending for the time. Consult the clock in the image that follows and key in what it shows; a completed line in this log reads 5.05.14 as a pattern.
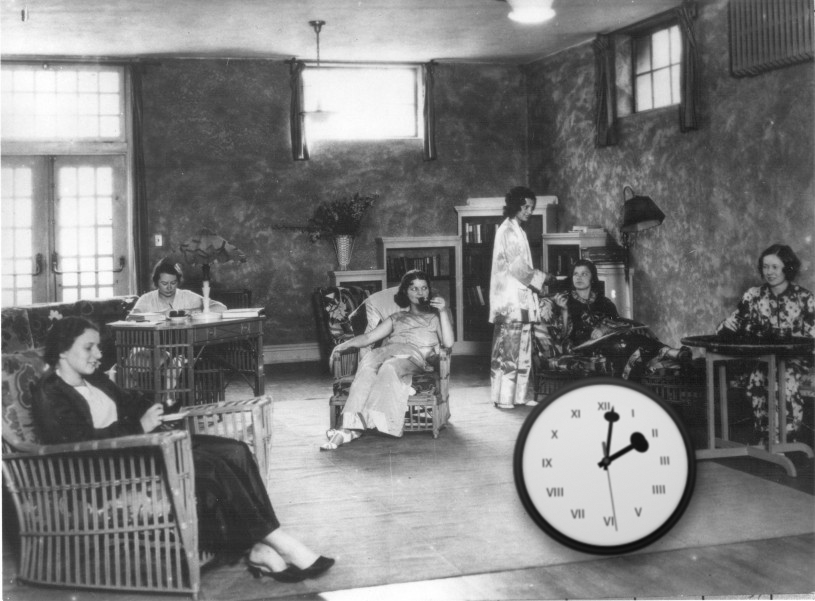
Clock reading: 2.01.29
